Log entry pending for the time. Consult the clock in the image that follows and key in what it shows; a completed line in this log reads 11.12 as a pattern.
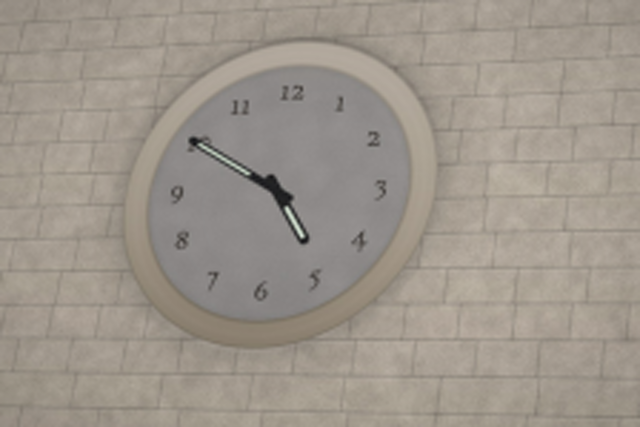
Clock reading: 4.50
